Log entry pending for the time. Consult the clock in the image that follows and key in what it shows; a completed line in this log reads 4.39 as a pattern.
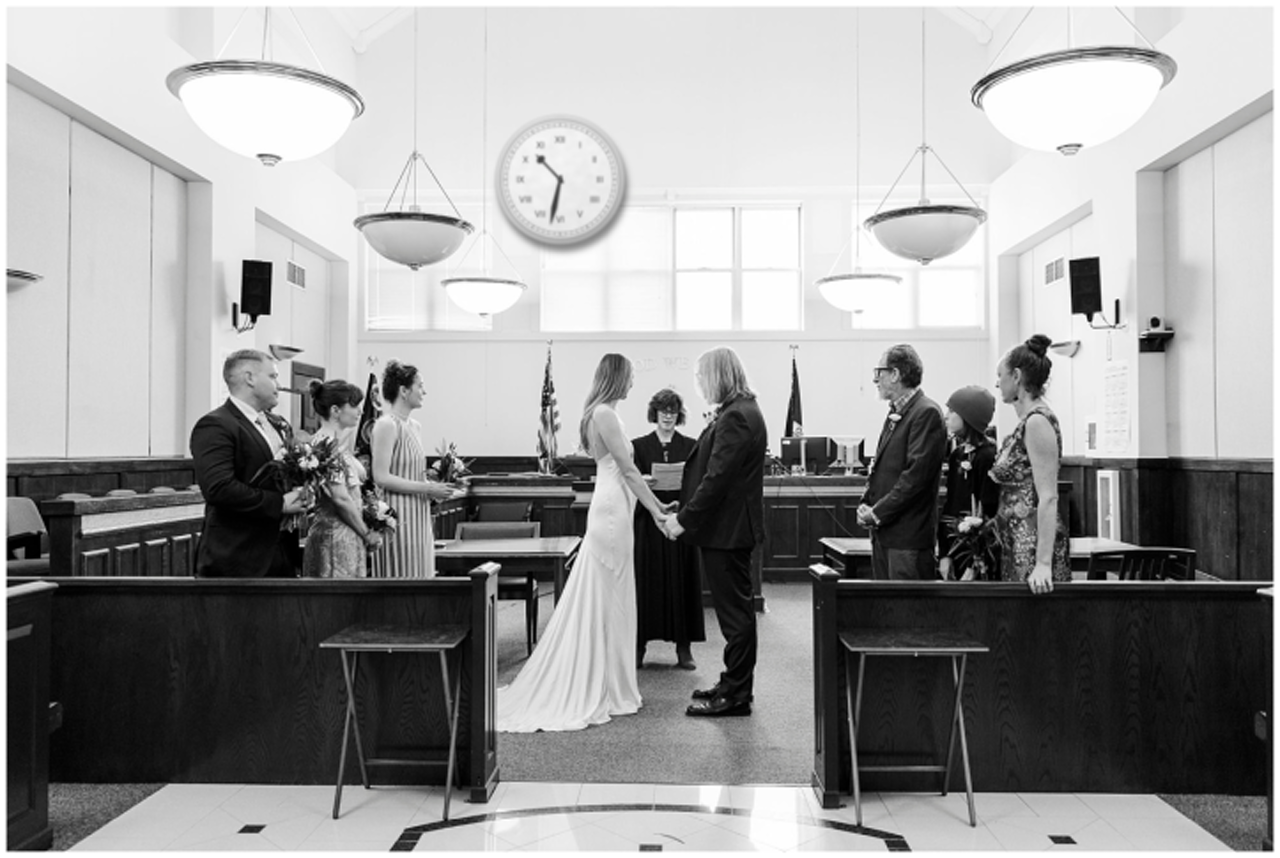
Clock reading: 10.32
